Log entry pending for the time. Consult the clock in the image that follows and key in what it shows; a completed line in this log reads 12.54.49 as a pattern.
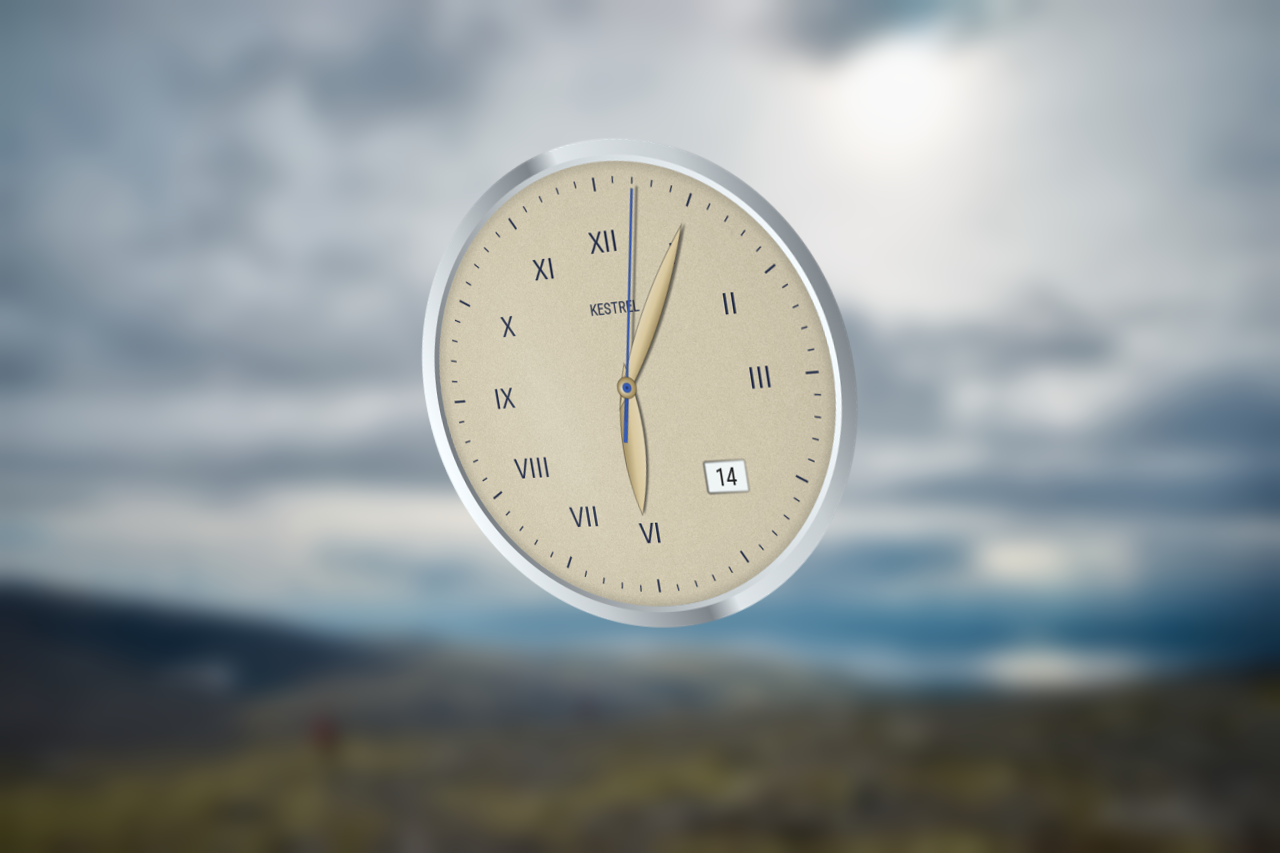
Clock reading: 6.05.02
